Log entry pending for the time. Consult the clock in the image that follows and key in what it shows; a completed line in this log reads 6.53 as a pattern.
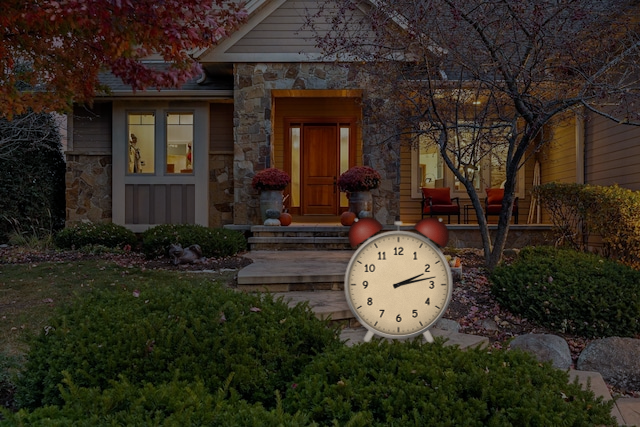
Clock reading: 2.13
